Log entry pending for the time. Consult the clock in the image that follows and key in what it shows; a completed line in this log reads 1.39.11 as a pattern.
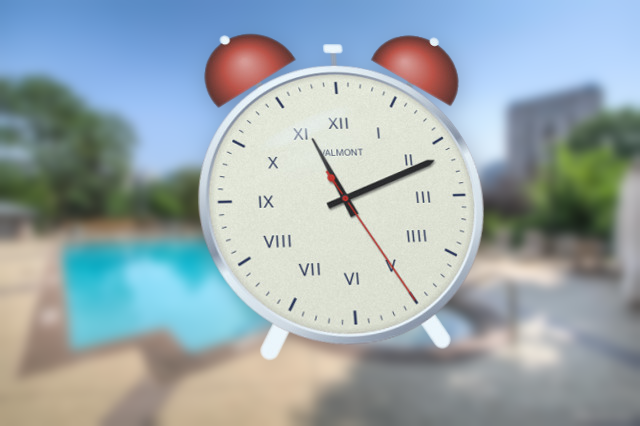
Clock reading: 11.11.25
